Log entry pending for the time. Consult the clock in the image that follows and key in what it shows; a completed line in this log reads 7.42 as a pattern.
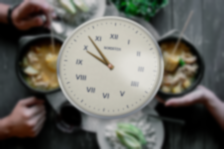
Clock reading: 9.53
